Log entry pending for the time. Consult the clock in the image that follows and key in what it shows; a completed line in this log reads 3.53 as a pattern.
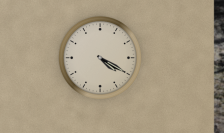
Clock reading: 4.20
